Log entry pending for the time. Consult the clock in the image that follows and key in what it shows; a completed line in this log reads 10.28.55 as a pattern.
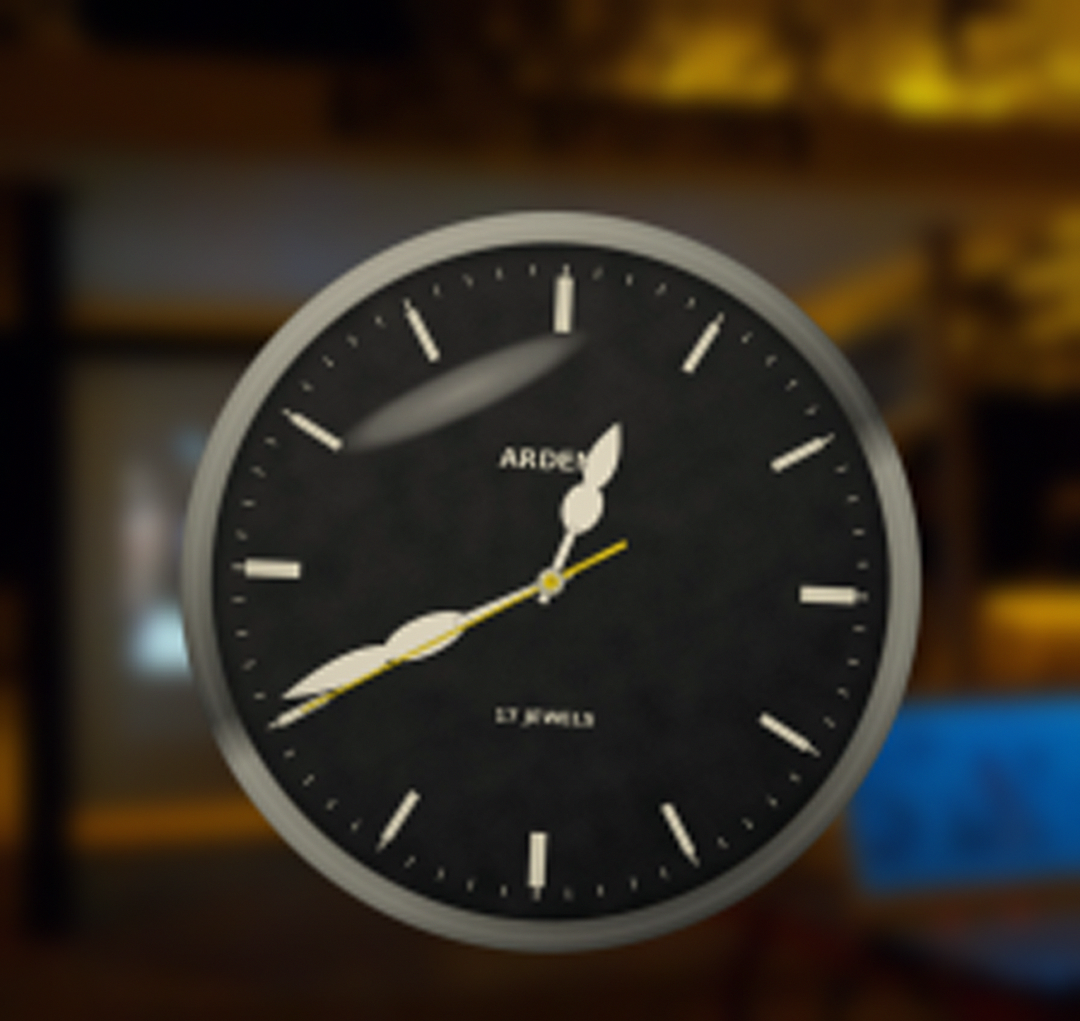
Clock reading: 12.40.40
